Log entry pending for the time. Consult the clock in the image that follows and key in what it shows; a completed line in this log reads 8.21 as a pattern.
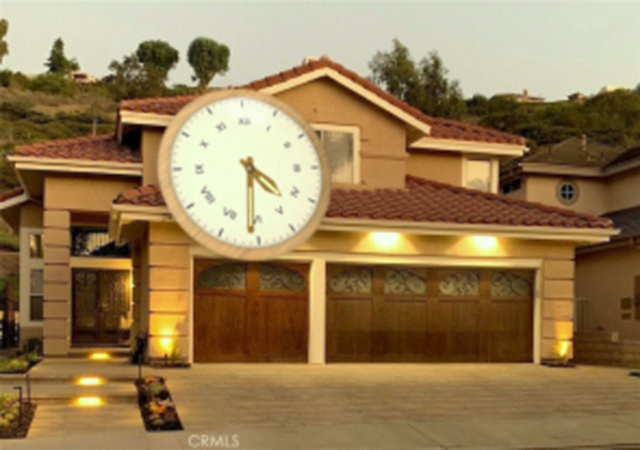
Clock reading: 4.31
